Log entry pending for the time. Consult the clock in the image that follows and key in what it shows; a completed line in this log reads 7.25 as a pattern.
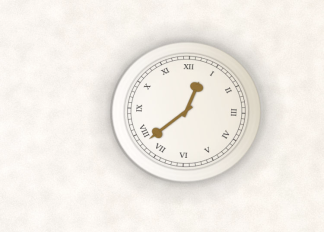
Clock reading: 12.38
